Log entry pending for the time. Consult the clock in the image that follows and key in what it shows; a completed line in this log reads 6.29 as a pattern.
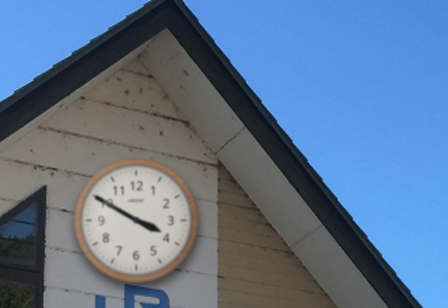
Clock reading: 3.50
